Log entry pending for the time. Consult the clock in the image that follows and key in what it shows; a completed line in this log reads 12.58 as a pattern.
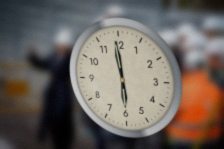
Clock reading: 5.59
